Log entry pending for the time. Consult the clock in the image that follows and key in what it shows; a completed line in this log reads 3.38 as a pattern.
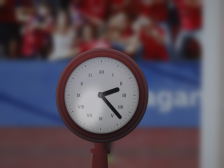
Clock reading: 2.23
